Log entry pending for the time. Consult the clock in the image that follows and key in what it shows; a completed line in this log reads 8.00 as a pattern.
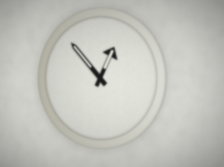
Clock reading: 12.53
